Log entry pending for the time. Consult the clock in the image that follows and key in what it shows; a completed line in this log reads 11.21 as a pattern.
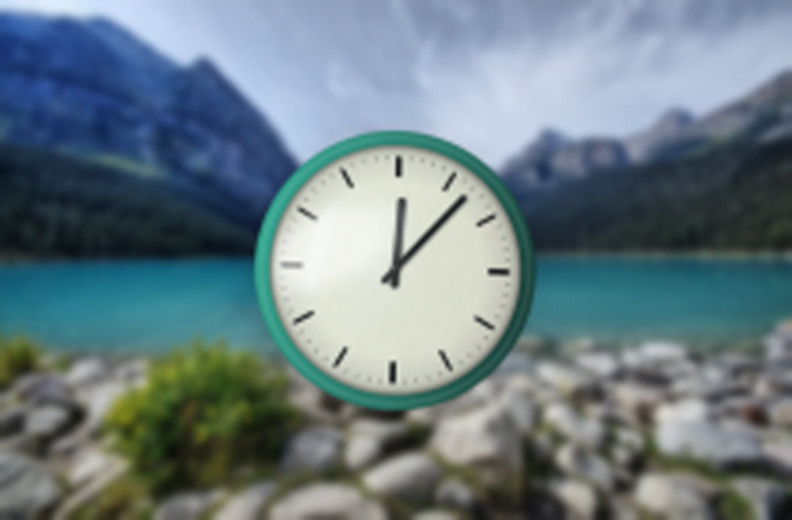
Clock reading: 12.07
